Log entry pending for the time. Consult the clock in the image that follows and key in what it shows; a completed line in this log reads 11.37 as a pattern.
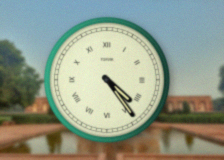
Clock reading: 4.24
